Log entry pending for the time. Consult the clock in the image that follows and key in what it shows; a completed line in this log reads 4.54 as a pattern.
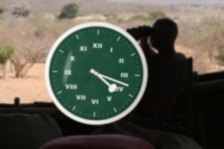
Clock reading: 4.18
